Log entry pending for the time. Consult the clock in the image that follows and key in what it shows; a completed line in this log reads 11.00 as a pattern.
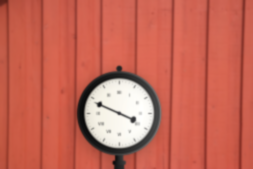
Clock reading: 3.49
